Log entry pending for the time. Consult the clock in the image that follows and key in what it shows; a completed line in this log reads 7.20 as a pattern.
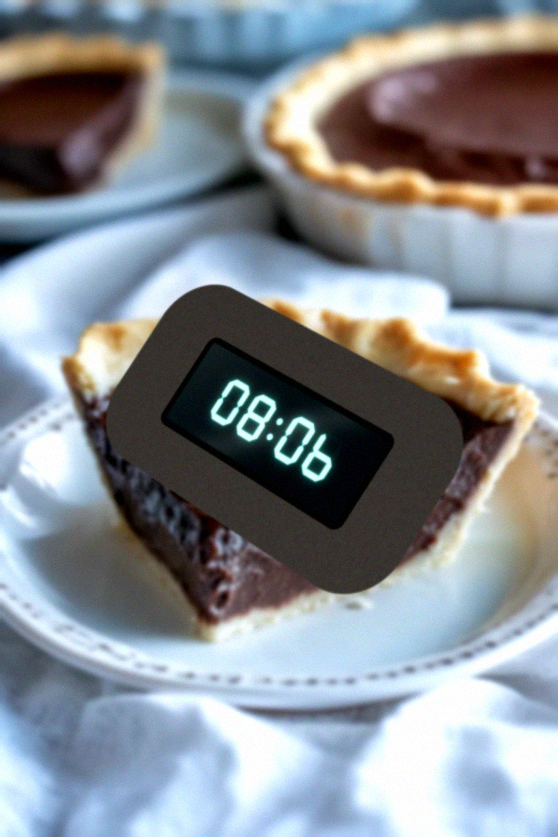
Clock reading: 8.06
